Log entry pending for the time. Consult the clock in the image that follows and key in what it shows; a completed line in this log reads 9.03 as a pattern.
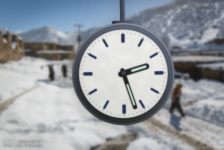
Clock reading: 2.27
